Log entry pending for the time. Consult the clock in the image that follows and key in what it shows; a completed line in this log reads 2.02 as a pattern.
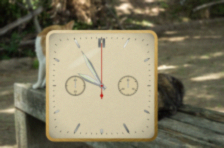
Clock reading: 9.55
